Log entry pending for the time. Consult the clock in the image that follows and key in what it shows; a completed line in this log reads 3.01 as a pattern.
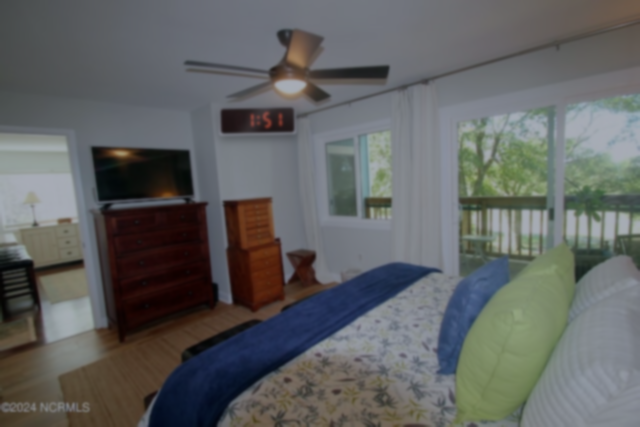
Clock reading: 1.51
